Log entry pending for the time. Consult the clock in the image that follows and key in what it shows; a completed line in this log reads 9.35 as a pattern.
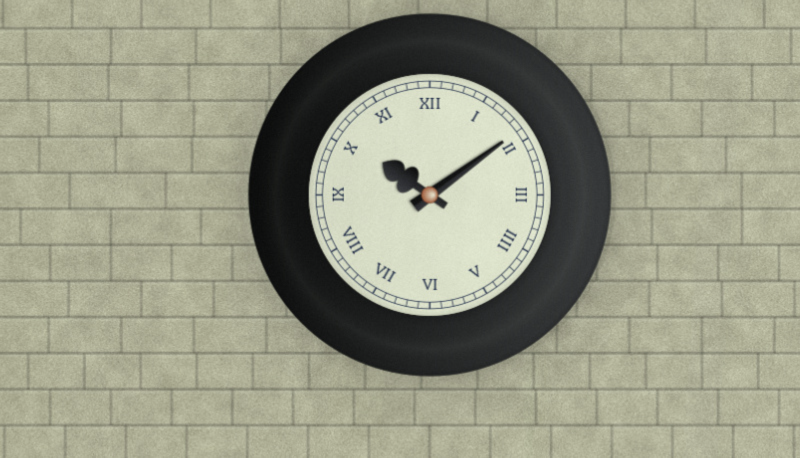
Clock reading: 10.09
